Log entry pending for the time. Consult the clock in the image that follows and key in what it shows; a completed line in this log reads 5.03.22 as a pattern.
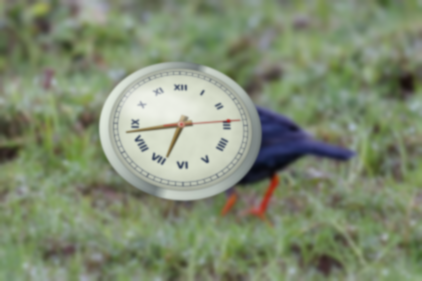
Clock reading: 6.43.14
